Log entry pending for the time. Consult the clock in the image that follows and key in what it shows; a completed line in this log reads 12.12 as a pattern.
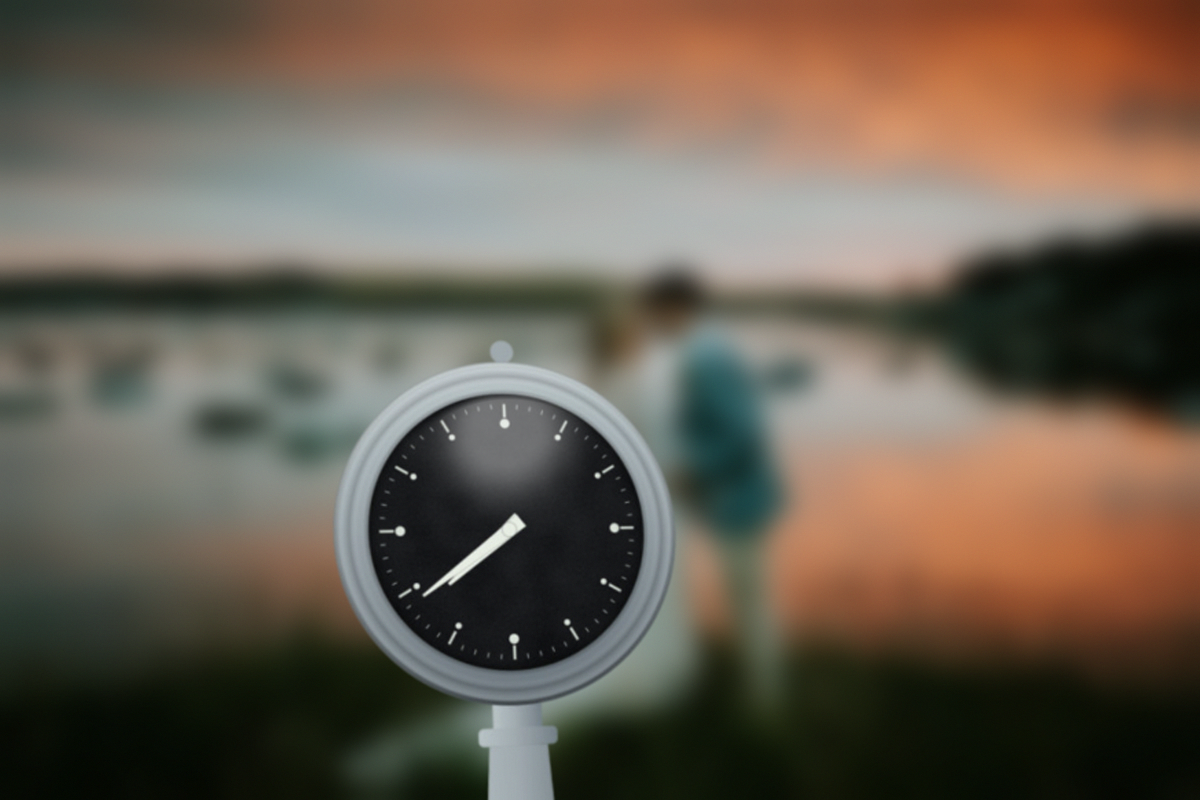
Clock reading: 7.39
